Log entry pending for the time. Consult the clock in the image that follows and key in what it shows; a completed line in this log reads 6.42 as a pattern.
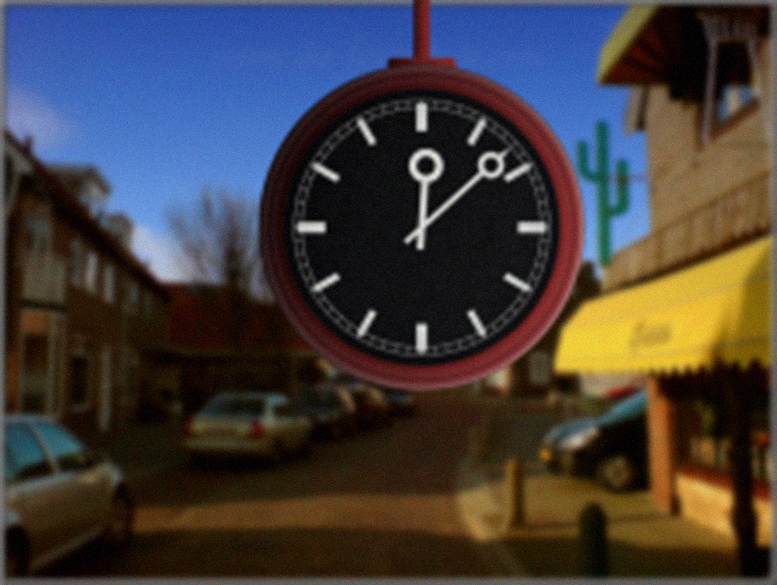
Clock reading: 12.08
